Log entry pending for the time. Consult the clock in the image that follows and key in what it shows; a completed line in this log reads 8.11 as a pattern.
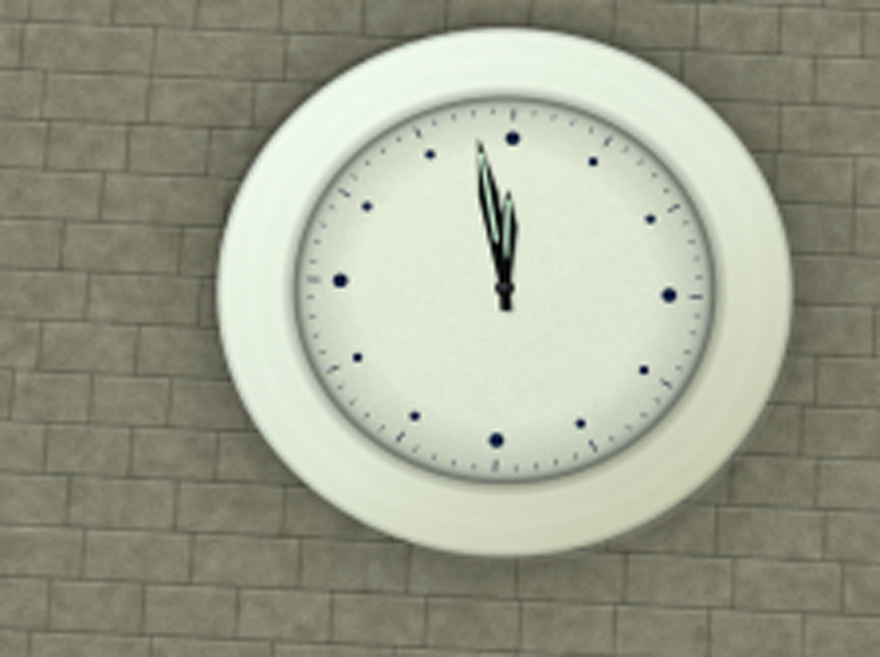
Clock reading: 11.58
